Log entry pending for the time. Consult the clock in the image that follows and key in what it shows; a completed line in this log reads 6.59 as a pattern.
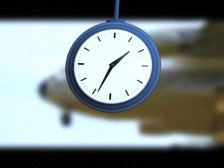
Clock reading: 1.34
